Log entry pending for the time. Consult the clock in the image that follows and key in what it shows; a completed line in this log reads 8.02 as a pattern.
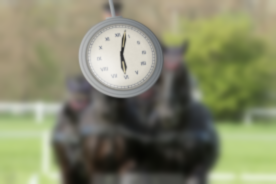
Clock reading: 6.03
